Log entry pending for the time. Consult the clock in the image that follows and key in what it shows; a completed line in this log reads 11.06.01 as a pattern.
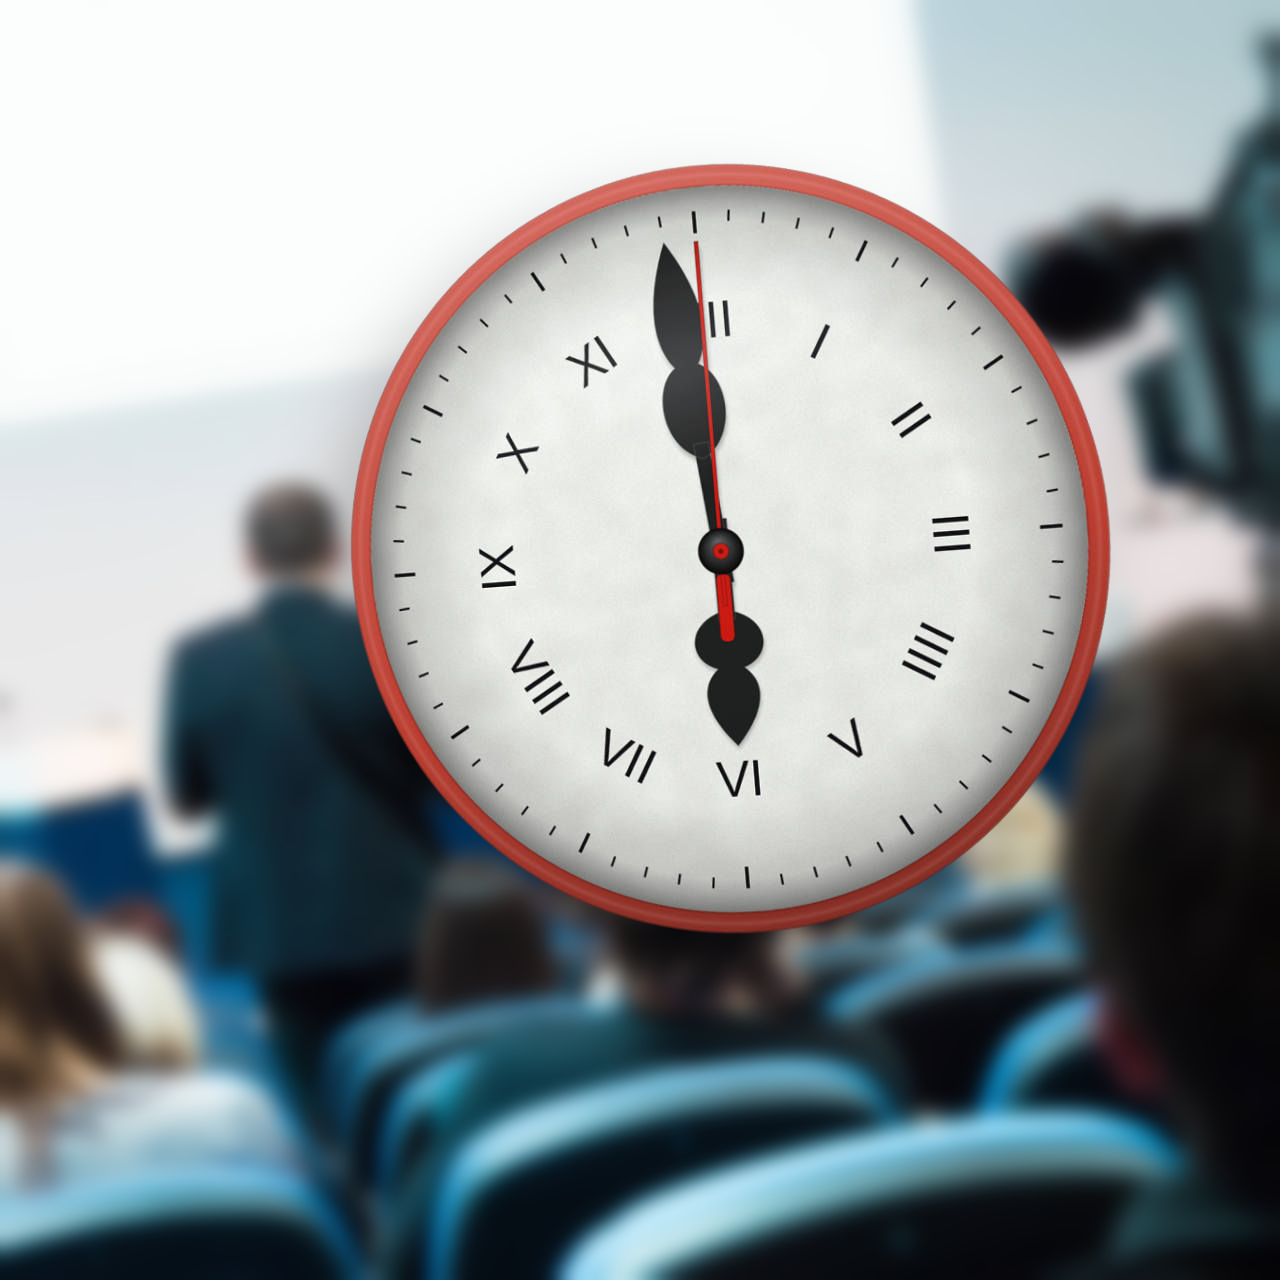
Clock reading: 5.59.00
